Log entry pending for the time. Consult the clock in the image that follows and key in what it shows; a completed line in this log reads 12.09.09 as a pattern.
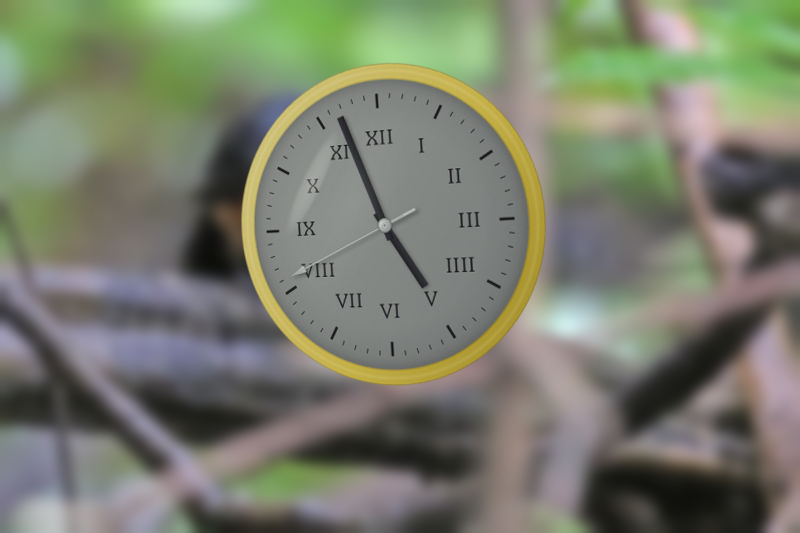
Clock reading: 4.56.41
